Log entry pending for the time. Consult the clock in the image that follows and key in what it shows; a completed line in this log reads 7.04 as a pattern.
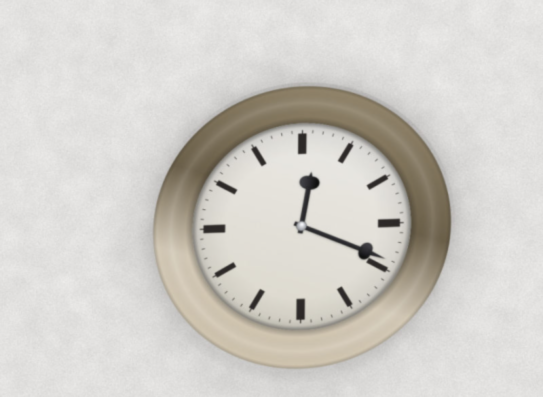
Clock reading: 12.19
